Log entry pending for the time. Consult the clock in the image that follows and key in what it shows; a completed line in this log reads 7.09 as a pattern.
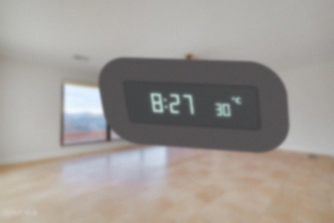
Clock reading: 8.27
